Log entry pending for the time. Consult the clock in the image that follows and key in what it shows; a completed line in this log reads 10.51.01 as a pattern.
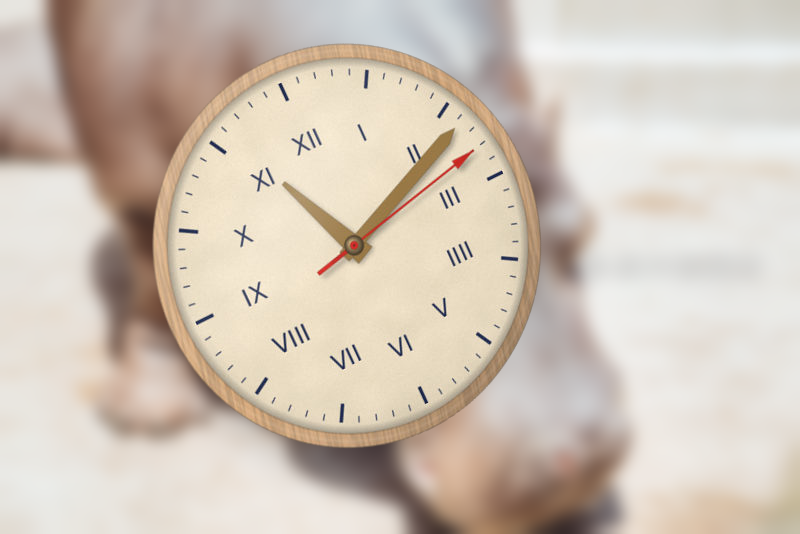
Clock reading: 11.11.13
